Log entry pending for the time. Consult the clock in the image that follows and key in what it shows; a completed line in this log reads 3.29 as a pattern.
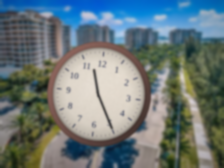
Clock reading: 11.25
